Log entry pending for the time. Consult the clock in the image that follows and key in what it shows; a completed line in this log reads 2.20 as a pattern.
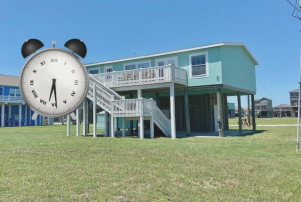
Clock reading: 6.29
